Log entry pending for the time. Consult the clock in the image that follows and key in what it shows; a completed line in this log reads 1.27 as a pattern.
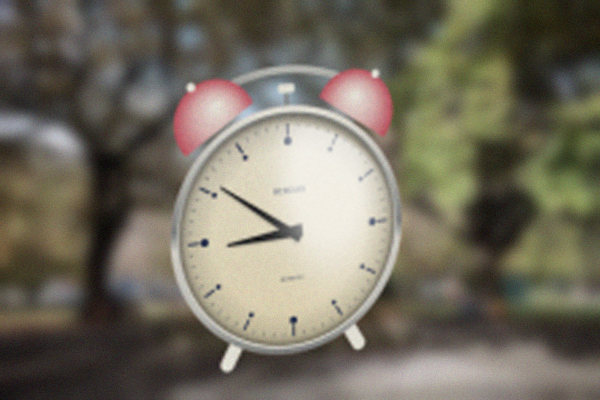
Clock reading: 8.51
